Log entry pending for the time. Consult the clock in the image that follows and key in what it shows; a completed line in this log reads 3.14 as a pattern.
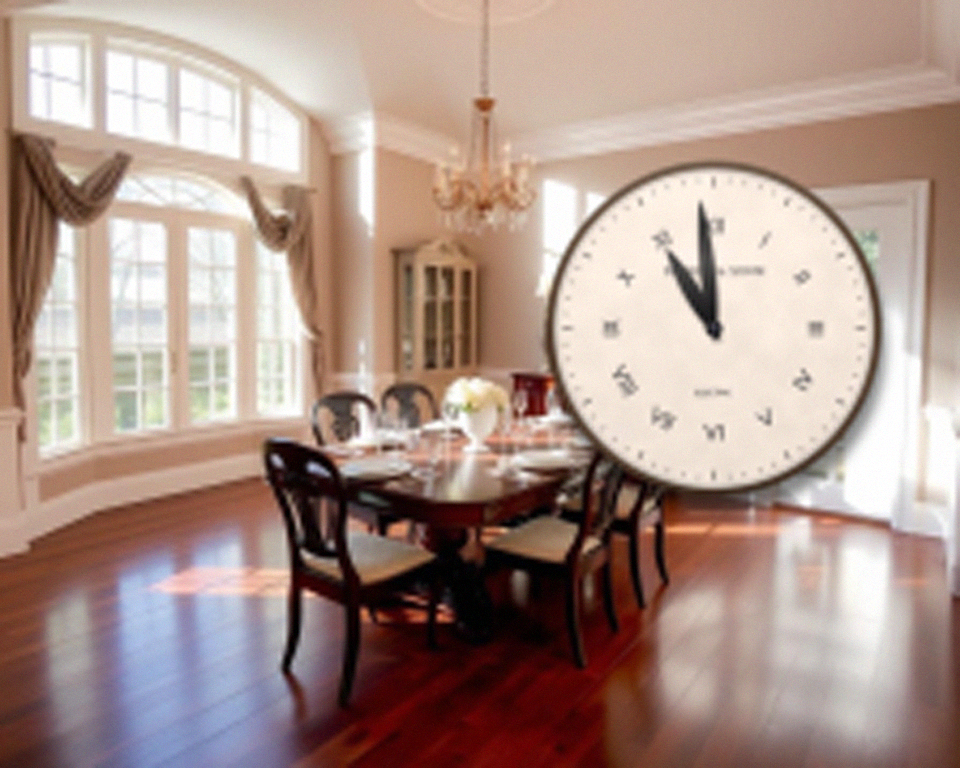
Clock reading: 10.59
